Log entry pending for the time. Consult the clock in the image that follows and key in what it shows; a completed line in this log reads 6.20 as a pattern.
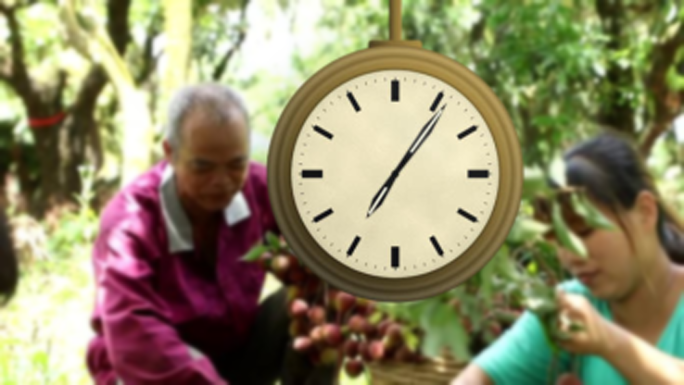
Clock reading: 7.06
